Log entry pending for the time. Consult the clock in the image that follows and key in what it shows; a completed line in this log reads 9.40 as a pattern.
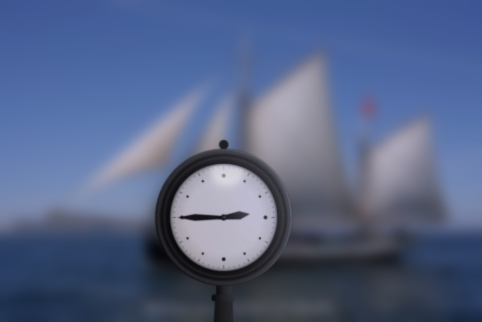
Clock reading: 2.45
